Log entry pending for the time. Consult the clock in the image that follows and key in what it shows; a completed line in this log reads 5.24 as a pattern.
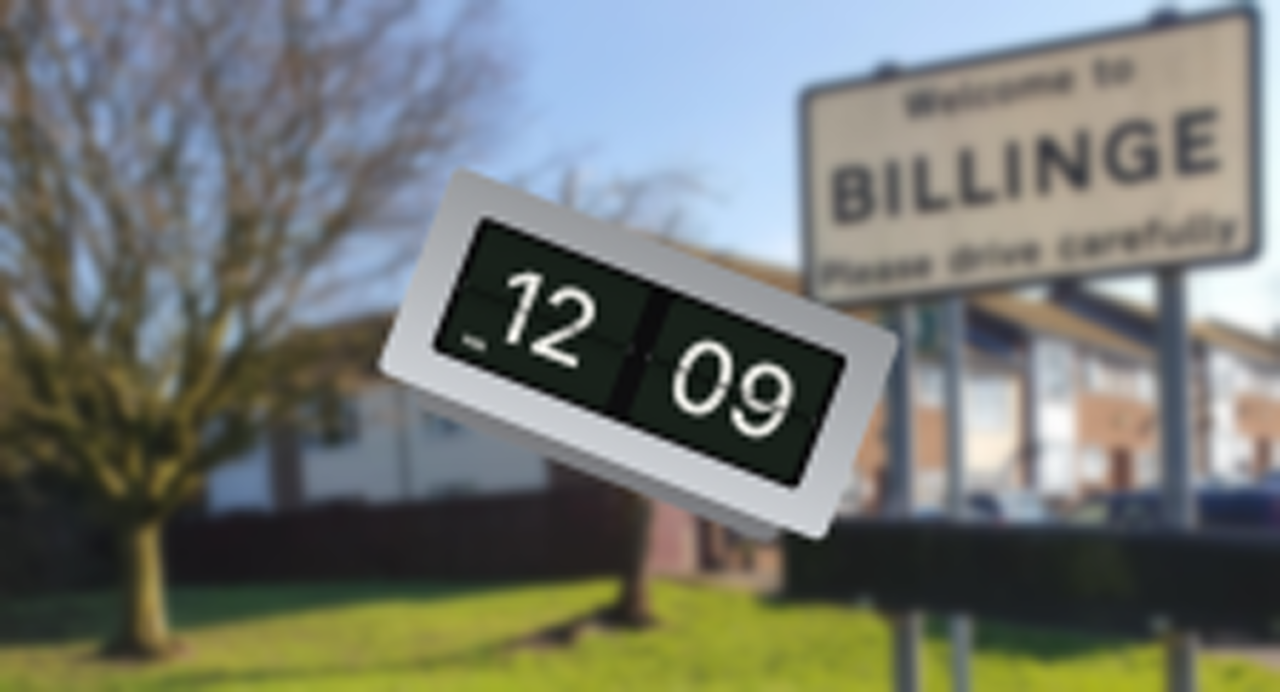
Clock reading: 12.09
